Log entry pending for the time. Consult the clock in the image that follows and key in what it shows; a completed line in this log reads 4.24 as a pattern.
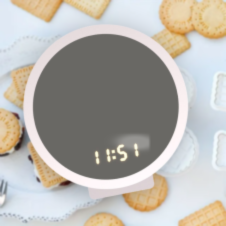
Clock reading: 11.51
